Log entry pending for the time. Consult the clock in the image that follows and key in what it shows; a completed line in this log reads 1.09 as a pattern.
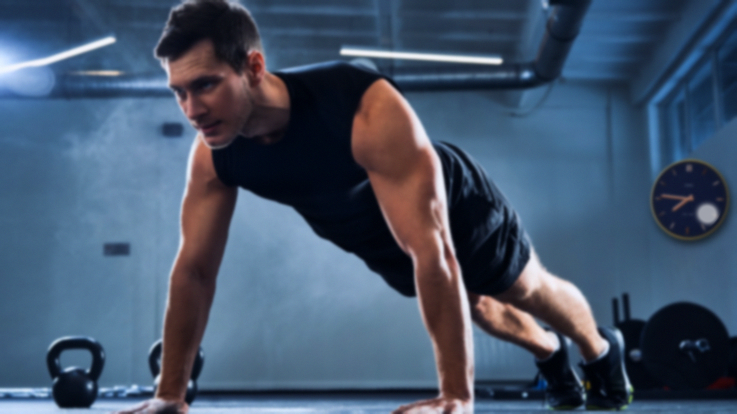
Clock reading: 7.46
